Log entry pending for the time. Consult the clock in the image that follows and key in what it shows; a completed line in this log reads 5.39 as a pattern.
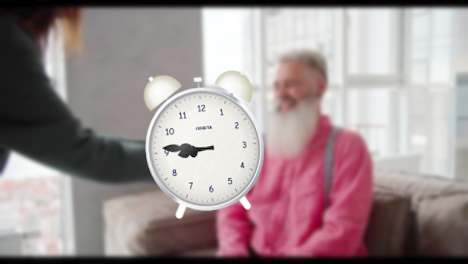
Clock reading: 8.46
